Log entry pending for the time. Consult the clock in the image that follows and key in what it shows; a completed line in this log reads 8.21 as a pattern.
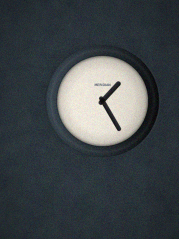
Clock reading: 1.25
